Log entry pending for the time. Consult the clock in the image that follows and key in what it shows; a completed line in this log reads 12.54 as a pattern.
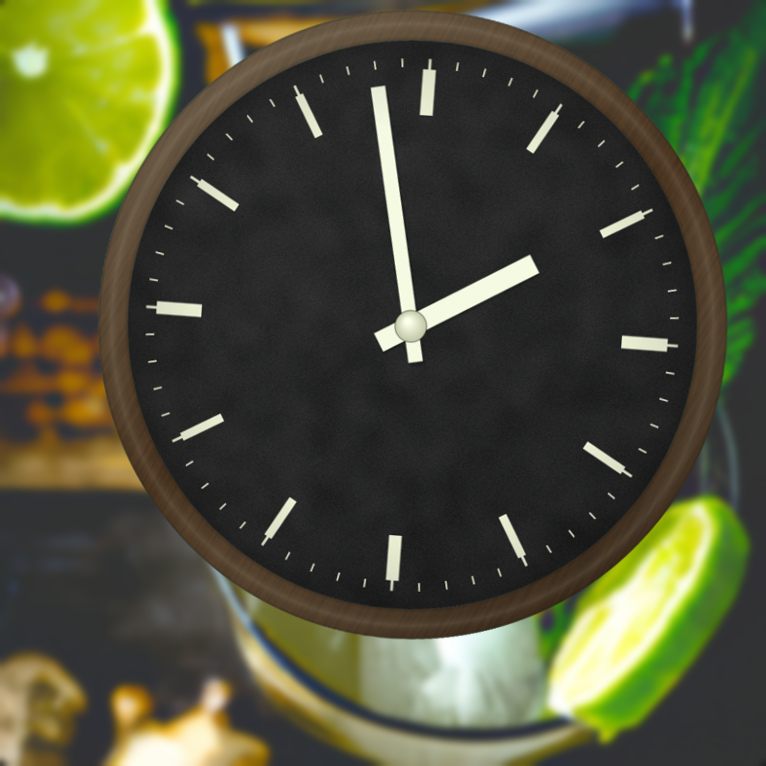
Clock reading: 1.58
